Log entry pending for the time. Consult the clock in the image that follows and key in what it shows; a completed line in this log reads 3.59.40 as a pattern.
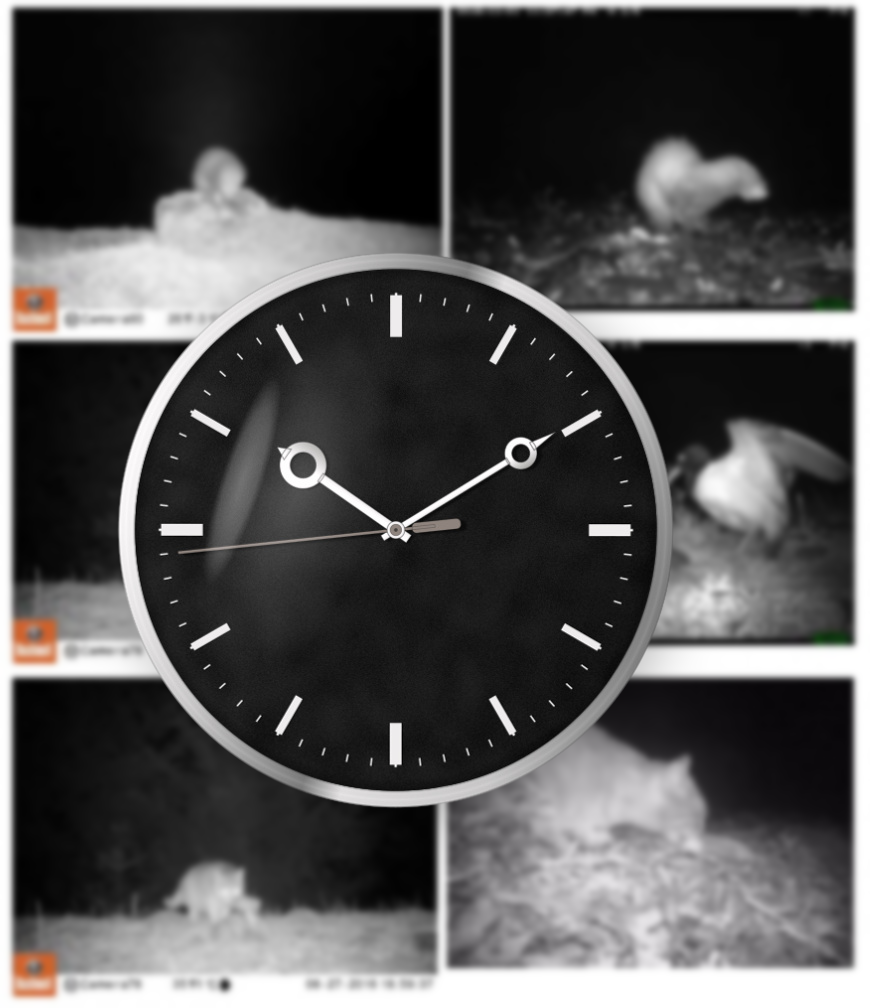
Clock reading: 10.09.44
